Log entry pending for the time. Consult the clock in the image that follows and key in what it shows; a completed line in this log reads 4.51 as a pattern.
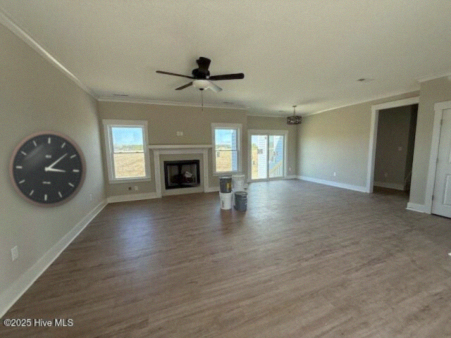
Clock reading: 3.08
